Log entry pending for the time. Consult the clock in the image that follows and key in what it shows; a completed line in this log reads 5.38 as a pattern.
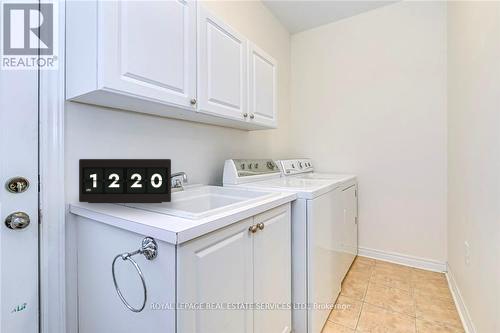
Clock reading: 12.20
